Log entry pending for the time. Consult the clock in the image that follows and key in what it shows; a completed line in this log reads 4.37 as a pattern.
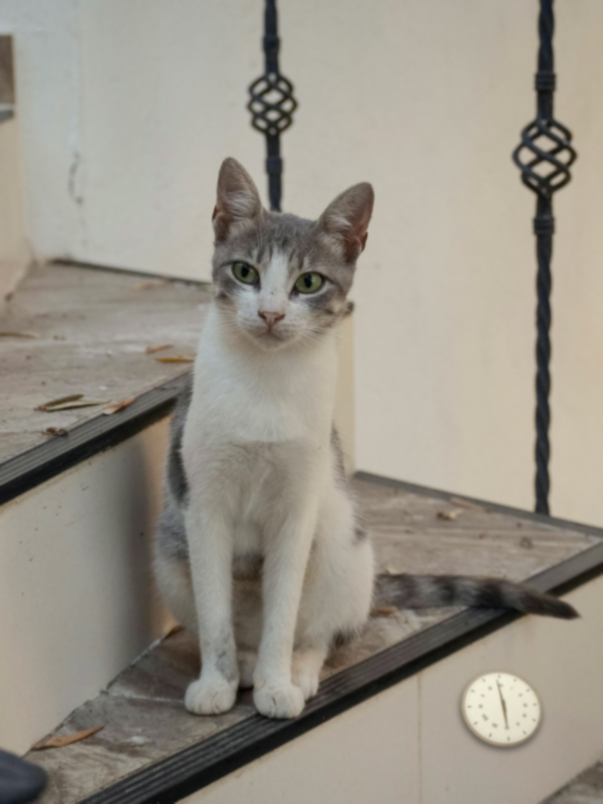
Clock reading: 5.59
